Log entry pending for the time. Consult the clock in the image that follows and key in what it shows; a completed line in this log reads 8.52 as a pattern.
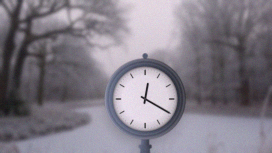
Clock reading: 12.20
